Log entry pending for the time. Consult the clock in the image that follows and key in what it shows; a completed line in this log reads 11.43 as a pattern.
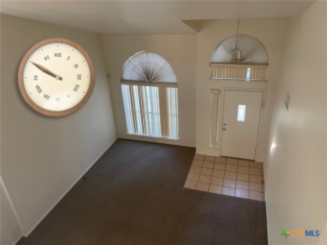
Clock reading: 9.50
